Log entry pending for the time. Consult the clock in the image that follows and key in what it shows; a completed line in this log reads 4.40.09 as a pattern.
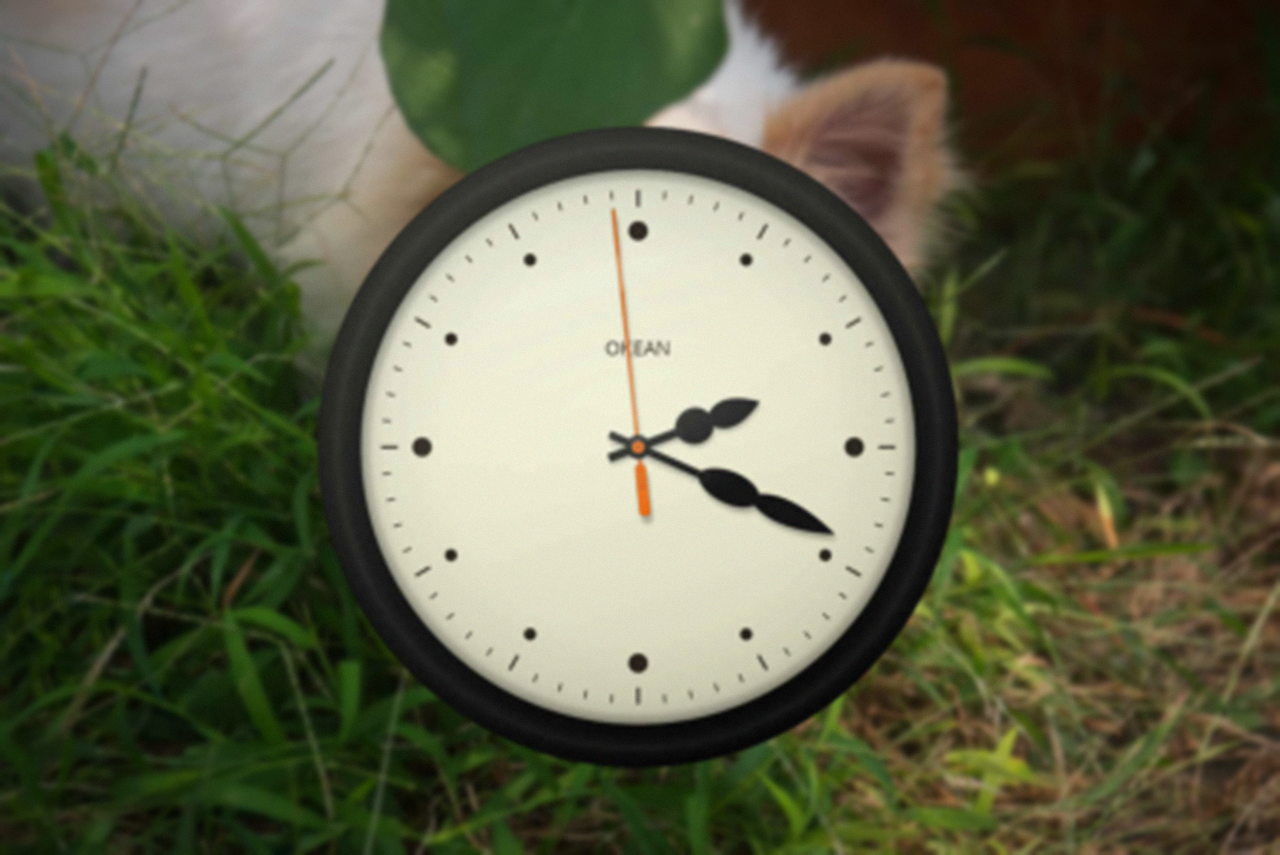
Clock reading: 2.18.59
